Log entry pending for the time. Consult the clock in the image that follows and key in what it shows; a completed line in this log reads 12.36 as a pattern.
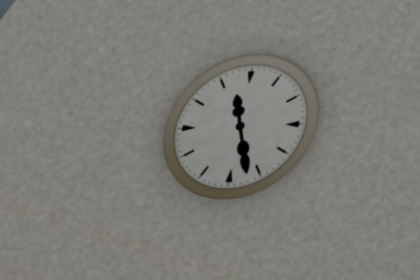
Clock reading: 11.27
